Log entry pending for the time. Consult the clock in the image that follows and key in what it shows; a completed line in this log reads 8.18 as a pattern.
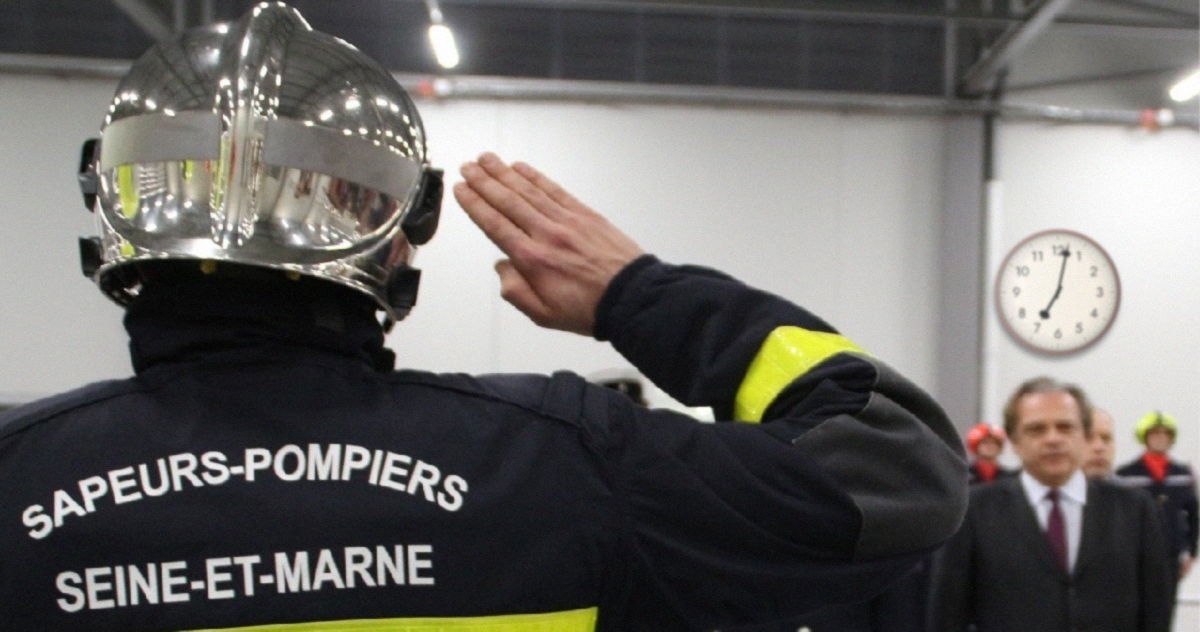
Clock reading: 7.02
